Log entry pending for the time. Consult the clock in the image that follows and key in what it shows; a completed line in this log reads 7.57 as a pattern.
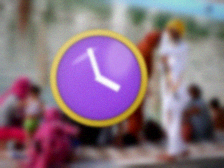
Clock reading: 3.57
